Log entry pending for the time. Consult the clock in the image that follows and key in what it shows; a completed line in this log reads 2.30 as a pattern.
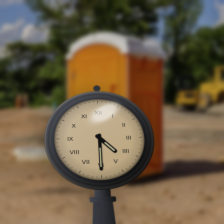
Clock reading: 4.30
